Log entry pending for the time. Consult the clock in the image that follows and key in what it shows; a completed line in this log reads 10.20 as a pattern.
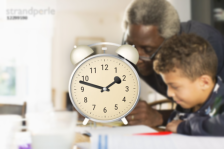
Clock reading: 1.48
